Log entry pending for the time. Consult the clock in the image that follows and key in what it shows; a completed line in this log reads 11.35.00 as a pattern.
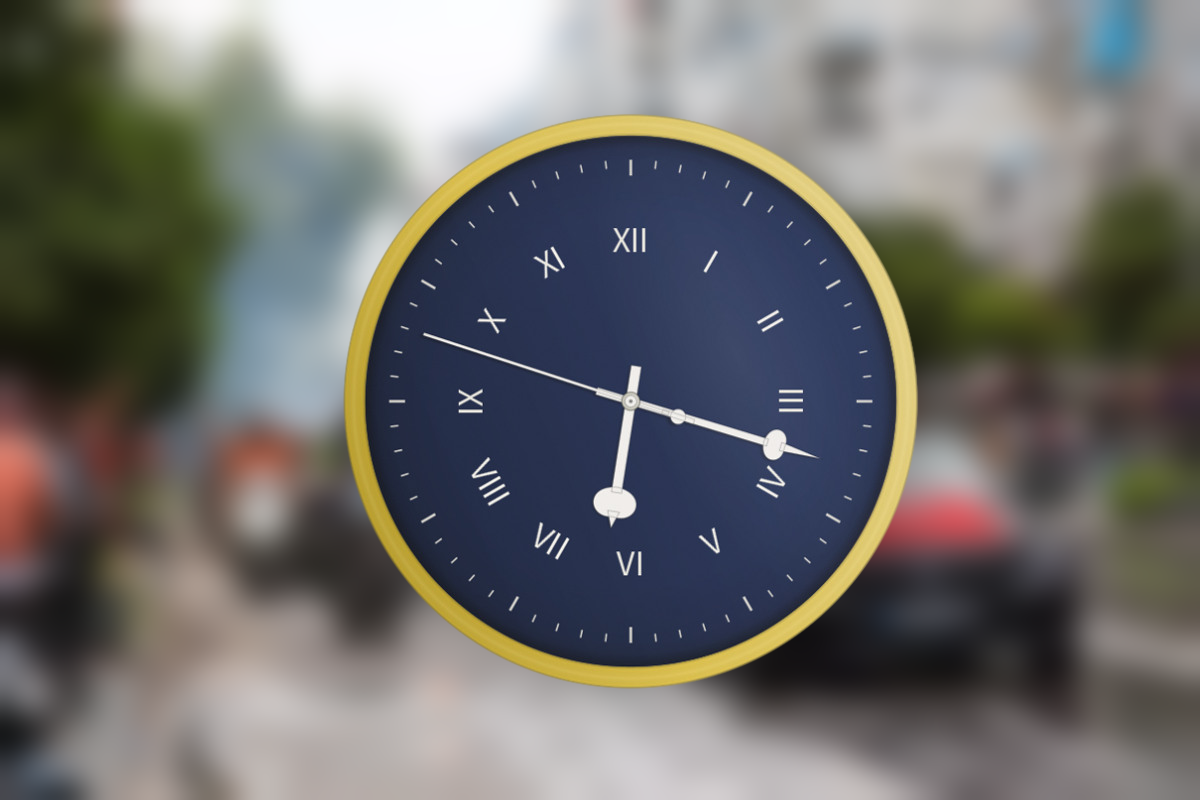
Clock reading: 6.17.48
